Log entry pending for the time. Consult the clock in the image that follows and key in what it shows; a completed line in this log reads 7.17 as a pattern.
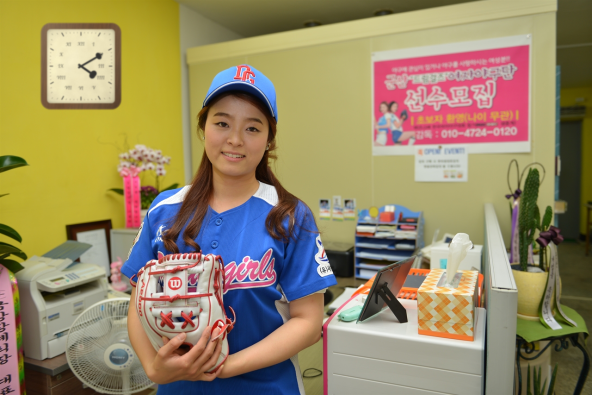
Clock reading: 4.10
